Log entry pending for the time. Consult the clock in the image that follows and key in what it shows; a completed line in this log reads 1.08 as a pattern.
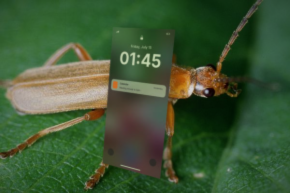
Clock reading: 1.45
